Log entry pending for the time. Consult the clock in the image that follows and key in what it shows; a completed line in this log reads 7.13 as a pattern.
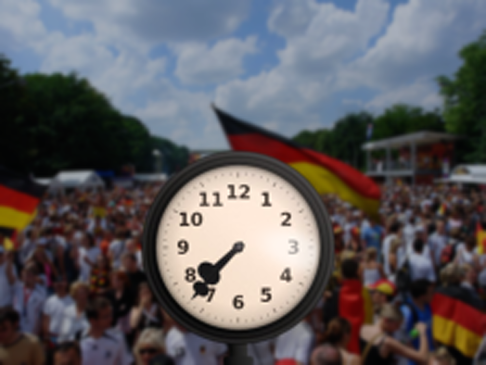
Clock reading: 7.37
